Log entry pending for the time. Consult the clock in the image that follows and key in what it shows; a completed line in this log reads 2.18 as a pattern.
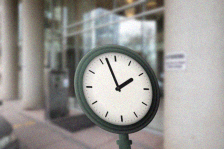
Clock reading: 1.57
